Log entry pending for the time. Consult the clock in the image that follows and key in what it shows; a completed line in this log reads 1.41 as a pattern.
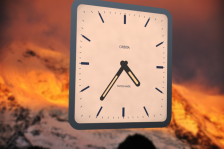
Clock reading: 4.36
